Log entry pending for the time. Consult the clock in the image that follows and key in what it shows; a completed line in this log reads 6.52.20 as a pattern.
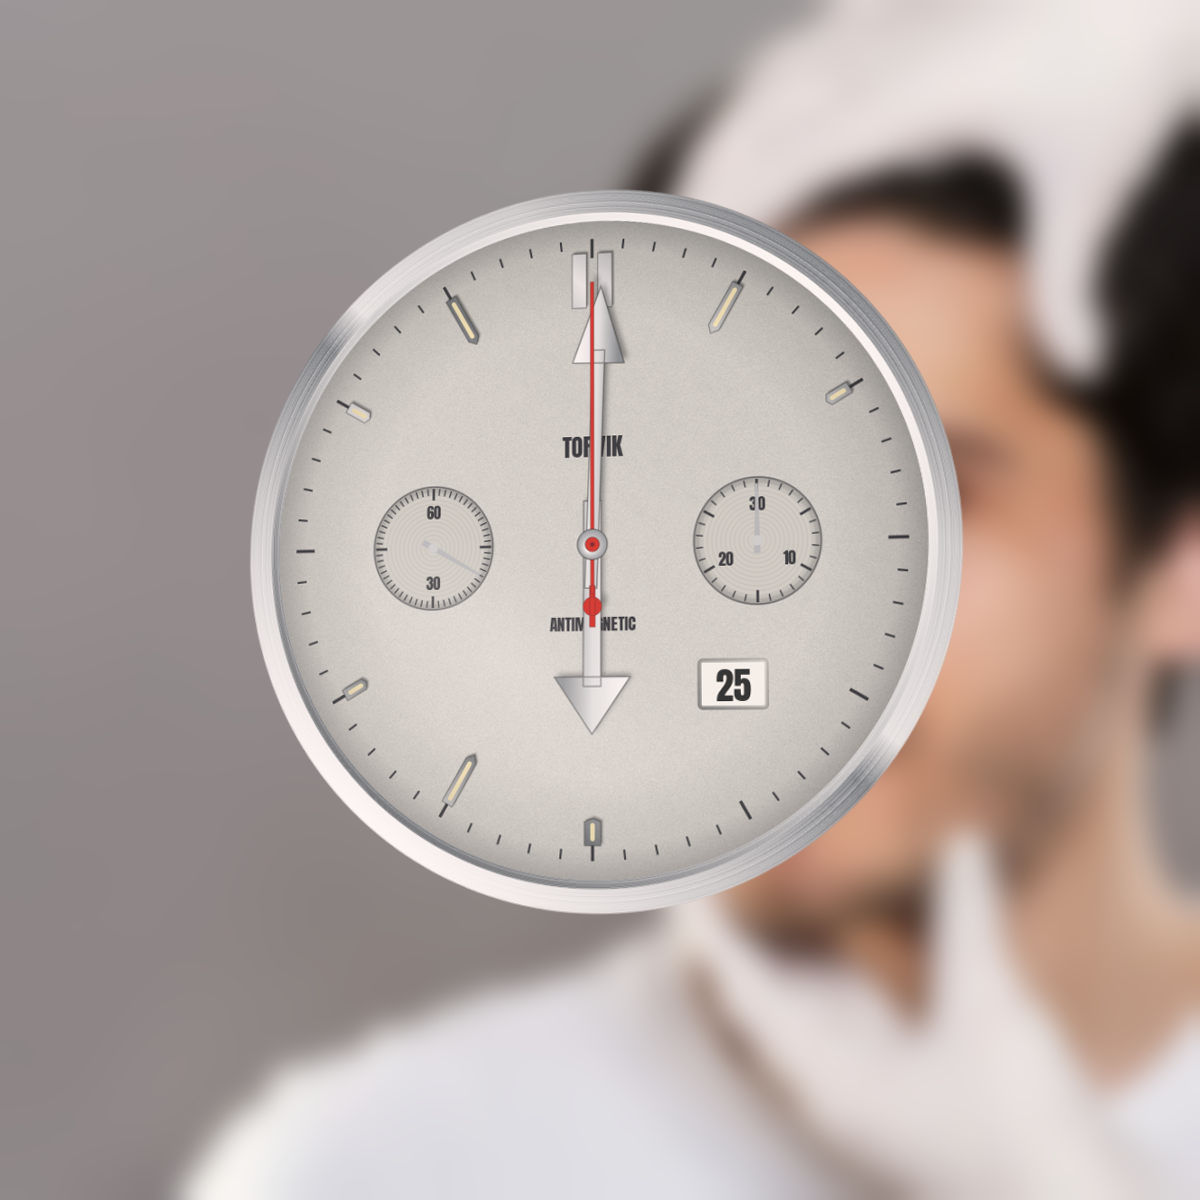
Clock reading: 6.00.20
